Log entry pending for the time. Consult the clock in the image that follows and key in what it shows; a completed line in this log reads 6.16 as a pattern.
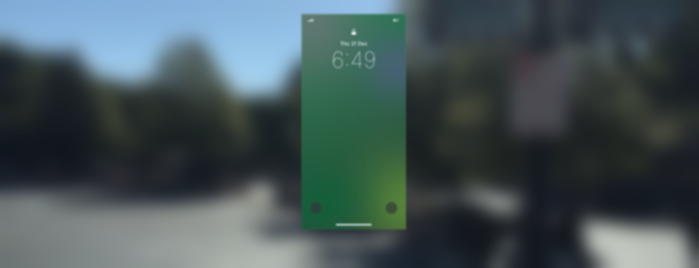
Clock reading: 6.49
